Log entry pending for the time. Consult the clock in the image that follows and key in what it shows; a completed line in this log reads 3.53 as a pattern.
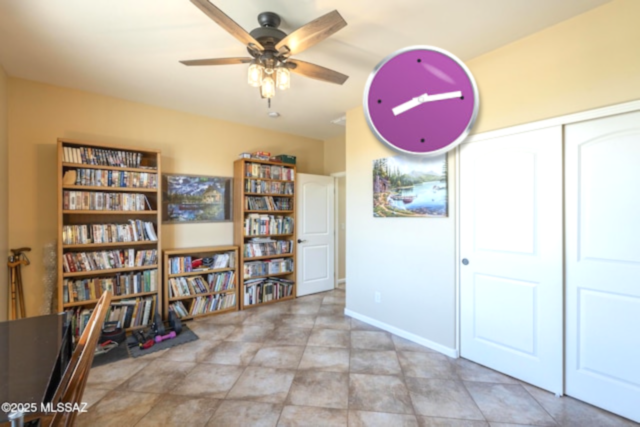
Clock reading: 8.14
